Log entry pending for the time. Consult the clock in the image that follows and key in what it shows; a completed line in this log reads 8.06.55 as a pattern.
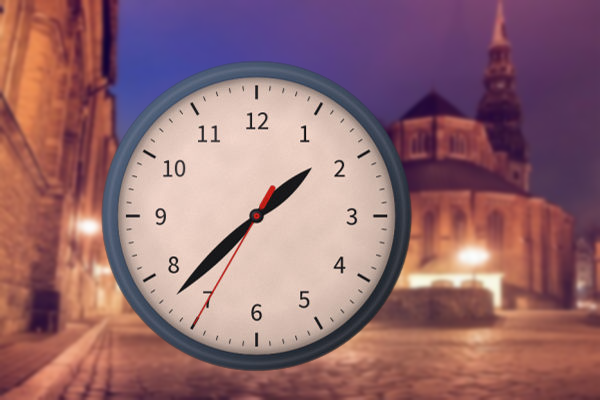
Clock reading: 1.37.35
